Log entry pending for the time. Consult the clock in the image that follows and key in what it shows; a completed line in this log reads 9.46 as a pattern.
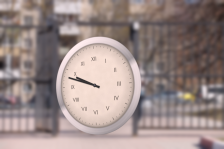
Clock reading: 9.48
